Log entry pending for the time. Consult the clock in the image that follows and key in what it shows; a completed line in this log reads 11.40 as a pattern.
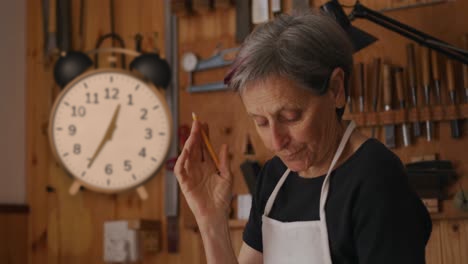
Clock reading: 12.35
